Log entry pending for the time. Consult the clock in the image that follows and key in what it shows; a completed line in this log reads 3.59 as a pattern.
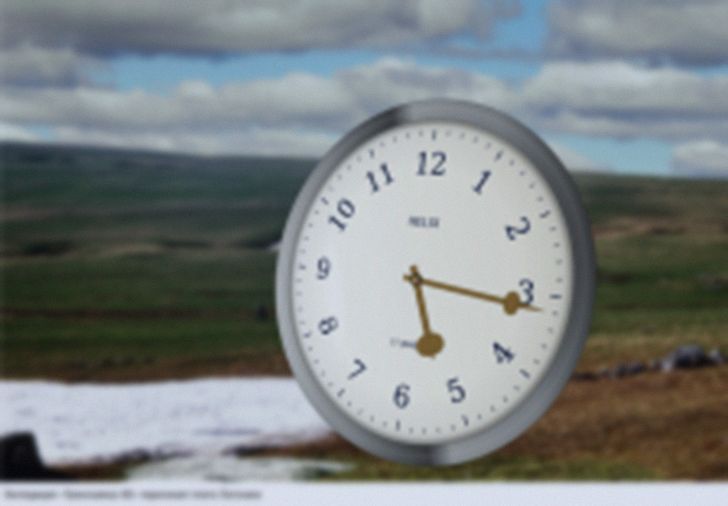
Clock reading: 5.16
